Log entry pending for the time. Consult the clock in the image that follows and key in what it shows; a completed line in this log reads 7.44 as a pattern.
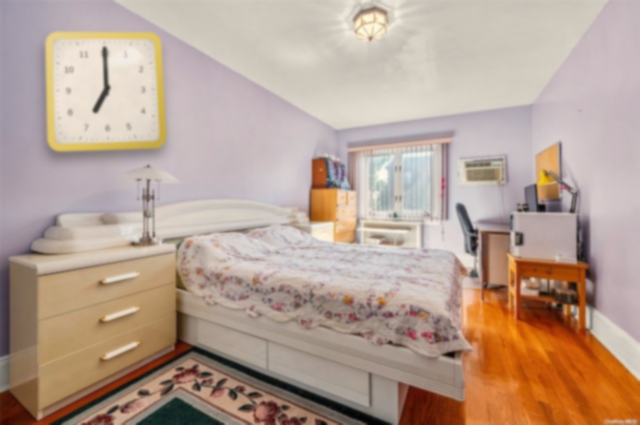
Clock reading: 7.00
